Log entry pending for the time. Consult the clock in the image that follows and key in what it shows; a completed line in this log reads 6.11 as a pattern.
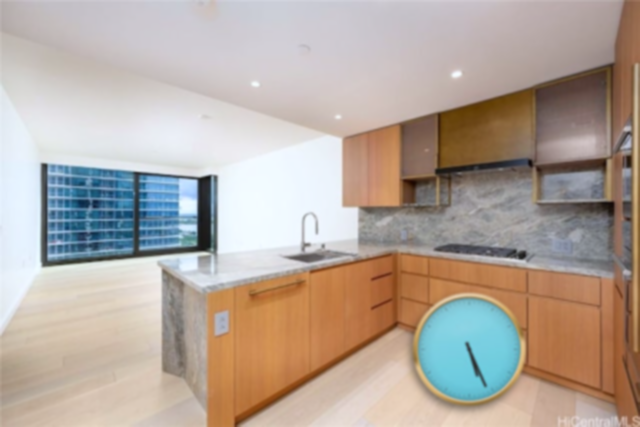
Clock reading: 5.26
